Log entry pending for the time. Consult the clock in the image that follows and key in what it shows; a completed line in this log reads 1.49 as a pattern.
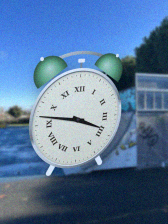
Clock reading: 3.47
